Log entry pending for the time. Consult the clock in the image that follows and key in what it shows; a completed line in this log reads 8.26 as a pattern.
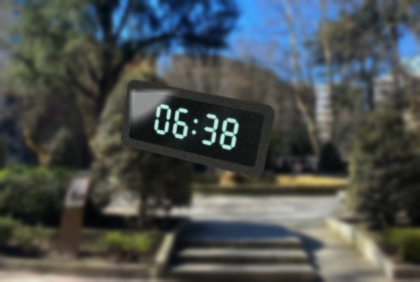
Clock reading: 6.38
